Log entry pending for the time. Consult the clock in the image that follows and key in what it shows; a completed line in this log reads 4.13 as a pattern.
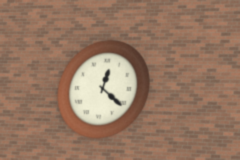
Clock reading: 12.21
